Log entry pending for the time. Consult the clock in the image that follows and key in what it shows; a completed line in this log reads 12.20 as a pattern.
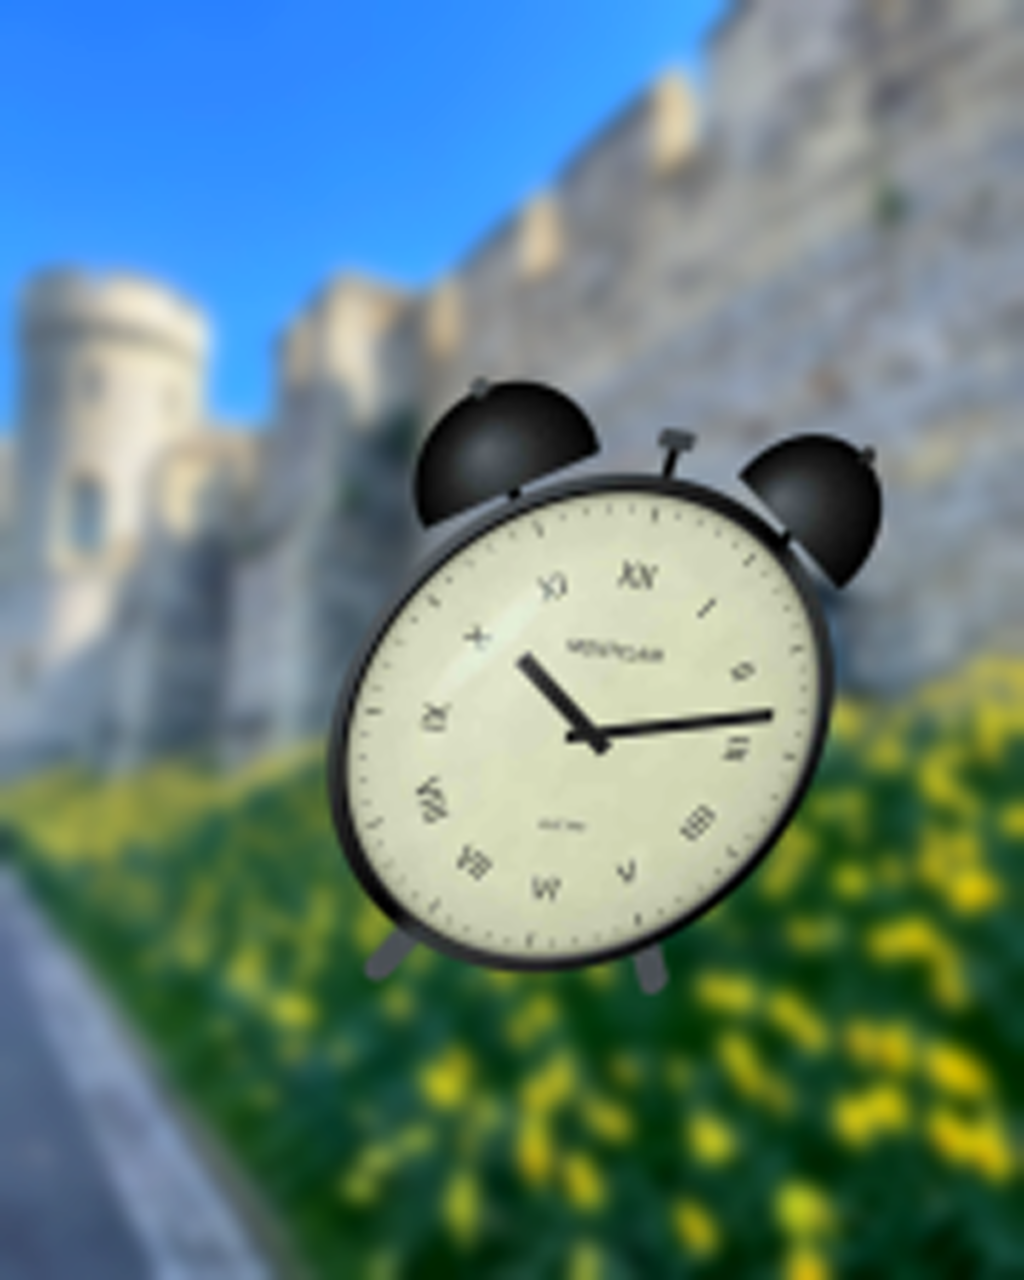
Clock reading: 10.13
